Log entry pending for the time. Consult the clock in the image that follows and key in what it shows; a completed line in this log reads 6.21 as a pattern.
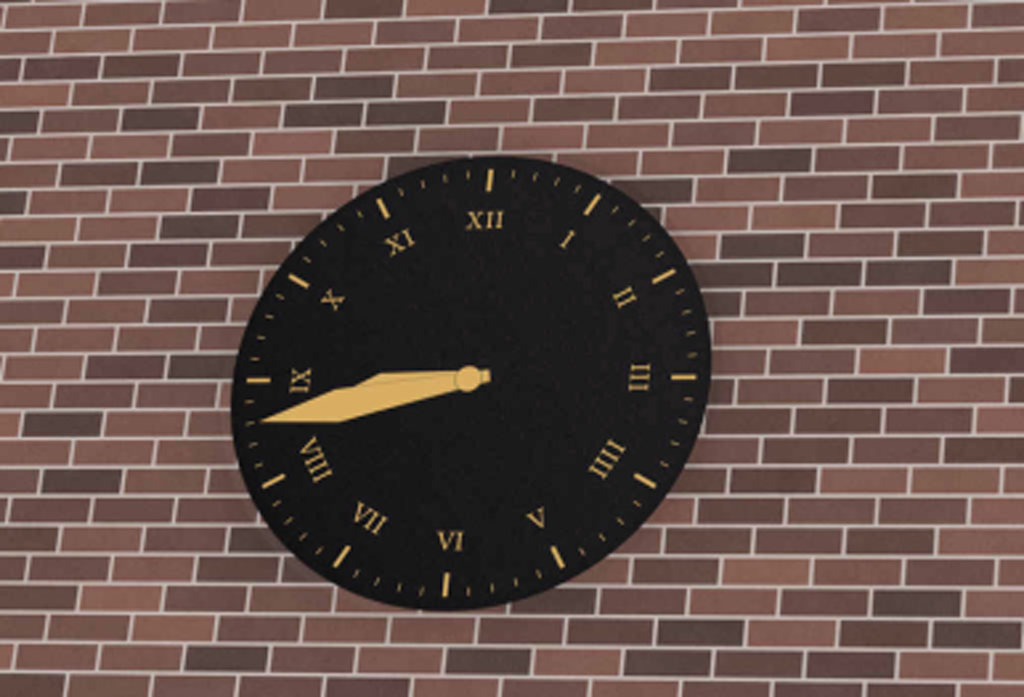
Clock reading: 8.43
